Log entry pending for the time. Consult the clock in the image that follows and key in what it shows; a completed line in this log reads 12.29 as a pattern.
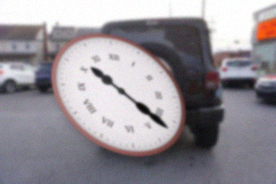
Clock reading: 10.22
